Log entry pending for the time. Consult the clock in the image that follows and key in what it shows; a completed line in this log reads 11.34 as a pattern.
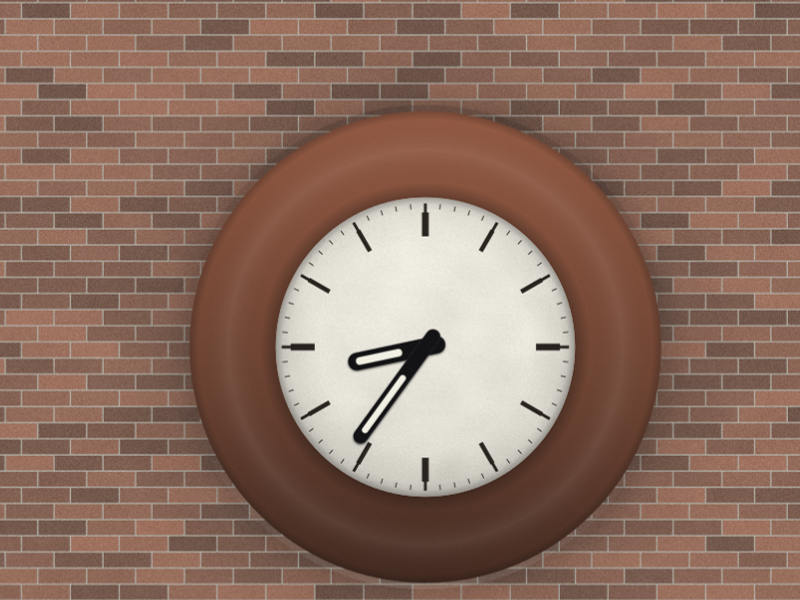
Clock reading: 8.36
